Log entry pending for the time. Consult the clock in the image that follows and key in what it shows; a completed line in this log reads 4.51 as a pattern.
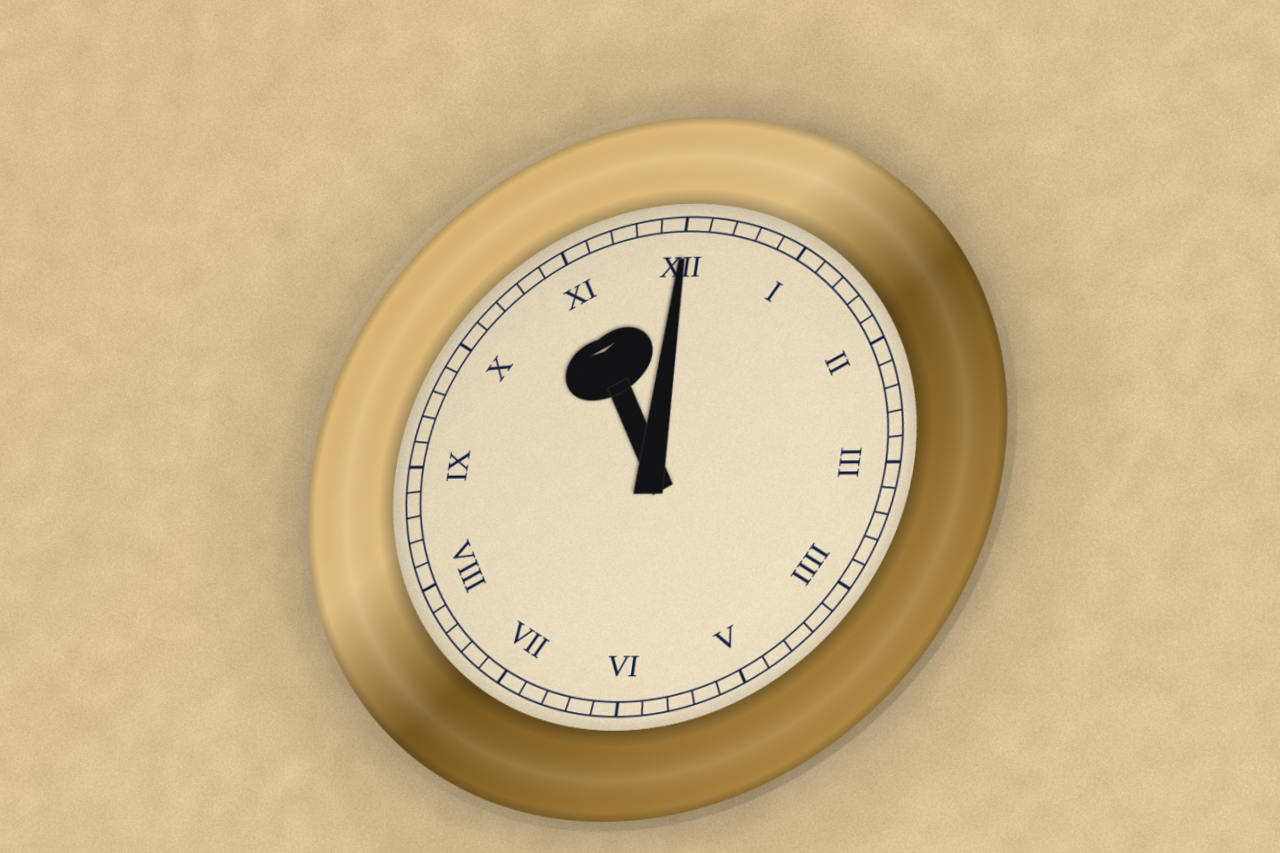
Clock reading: 11.00
